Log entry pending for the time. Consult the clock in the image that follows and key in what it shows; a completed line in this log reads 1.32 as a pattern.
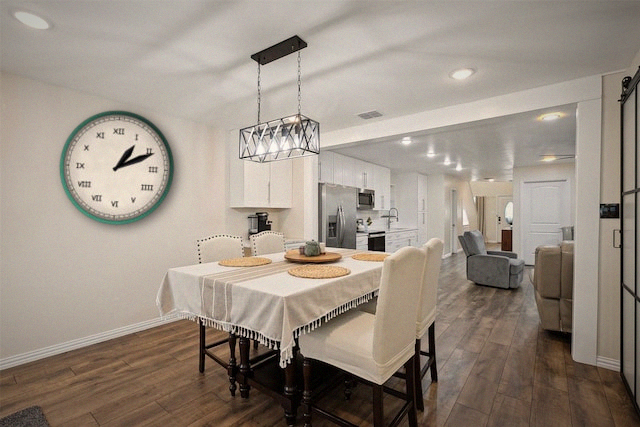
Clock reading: 1.11
